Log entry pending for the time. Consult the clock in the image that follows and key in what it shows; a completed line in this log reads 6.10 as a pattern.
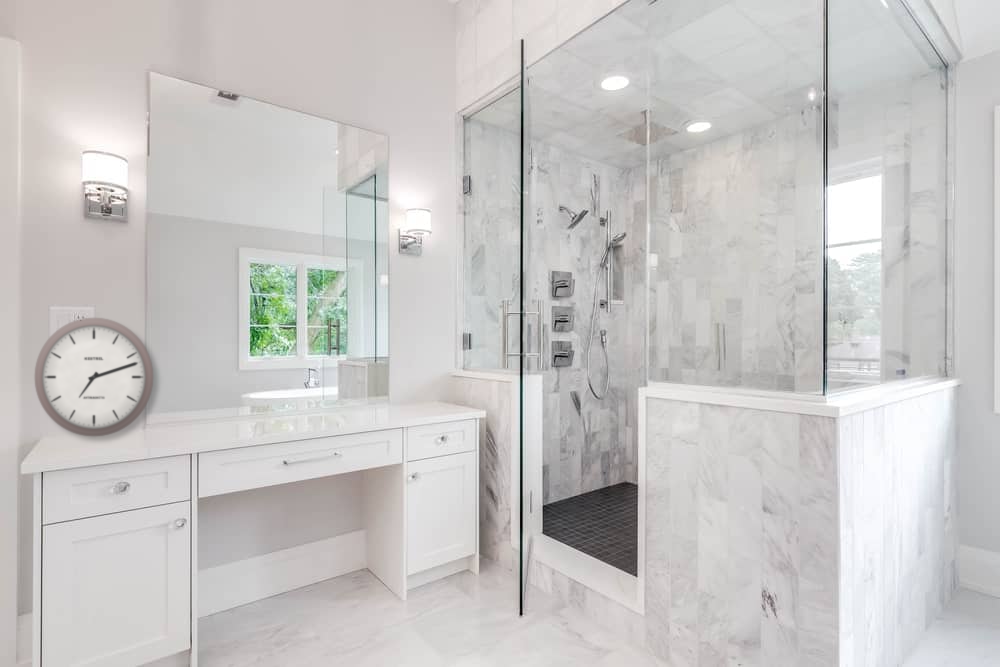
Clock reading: 7.12
